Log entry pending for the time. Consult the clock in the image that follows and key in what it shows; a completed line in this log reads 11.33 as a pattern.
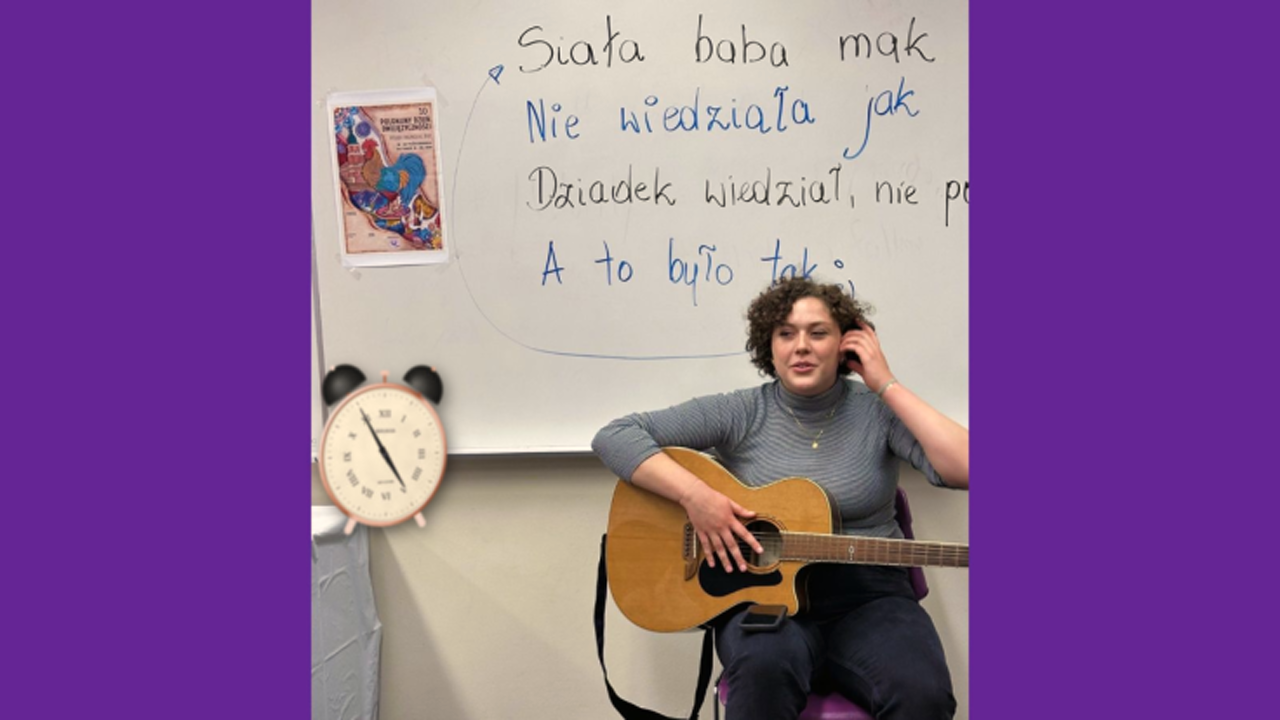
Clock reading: 4.55
